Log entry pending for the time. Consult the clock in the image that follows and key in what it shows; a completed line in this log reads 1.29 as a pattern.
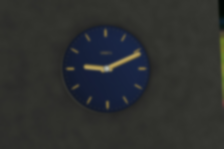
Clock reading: 9.11
